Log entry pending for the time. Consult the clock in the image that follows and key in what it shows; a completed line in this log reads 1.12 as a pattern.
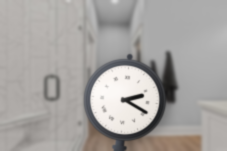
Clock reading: 2.19
